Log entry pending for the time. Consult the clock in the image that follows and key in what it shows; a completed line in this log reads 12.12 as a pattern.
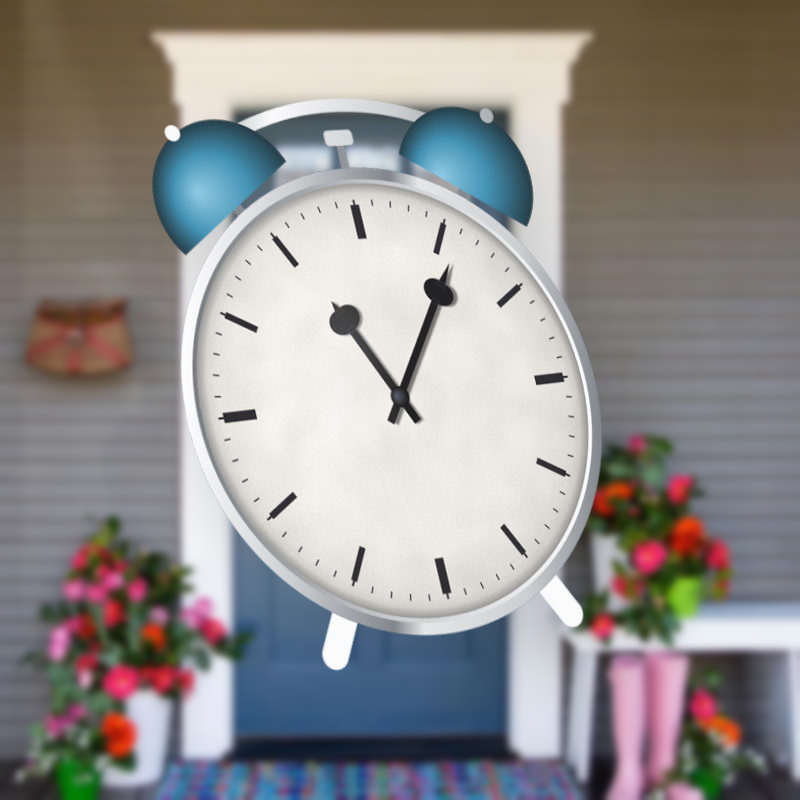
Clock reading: 11.06
